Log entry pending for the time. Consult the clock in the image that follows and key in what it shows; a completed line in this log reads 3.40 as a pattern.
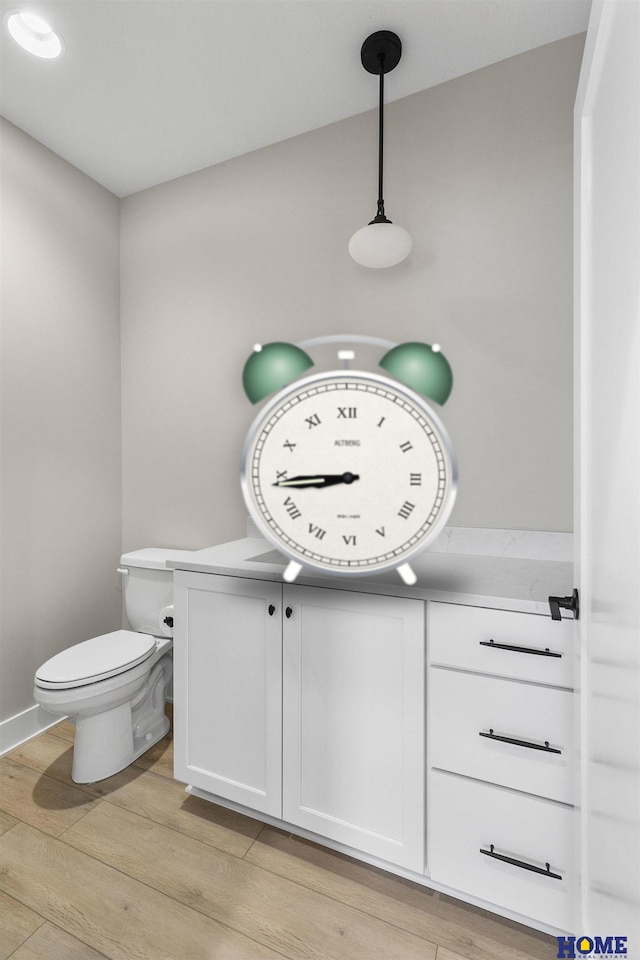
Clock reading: 8.44
